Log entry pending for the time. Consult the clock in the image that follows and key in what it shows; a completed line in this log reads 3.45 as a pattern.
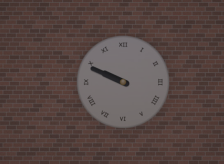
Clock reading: 9.49
